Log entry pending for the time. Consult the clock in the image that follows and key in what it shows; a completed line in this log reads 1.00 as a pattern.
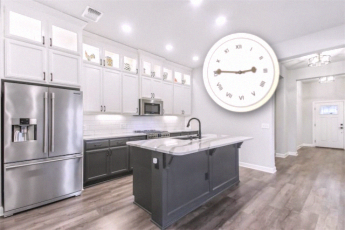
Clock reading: 2.46
